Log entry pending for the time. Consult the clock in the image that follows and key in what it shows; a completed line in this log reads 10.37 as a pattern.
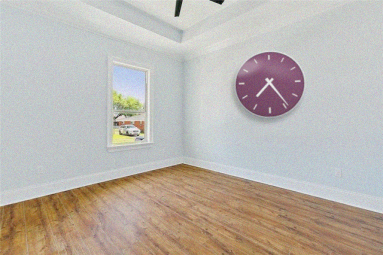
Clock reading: 7.24
